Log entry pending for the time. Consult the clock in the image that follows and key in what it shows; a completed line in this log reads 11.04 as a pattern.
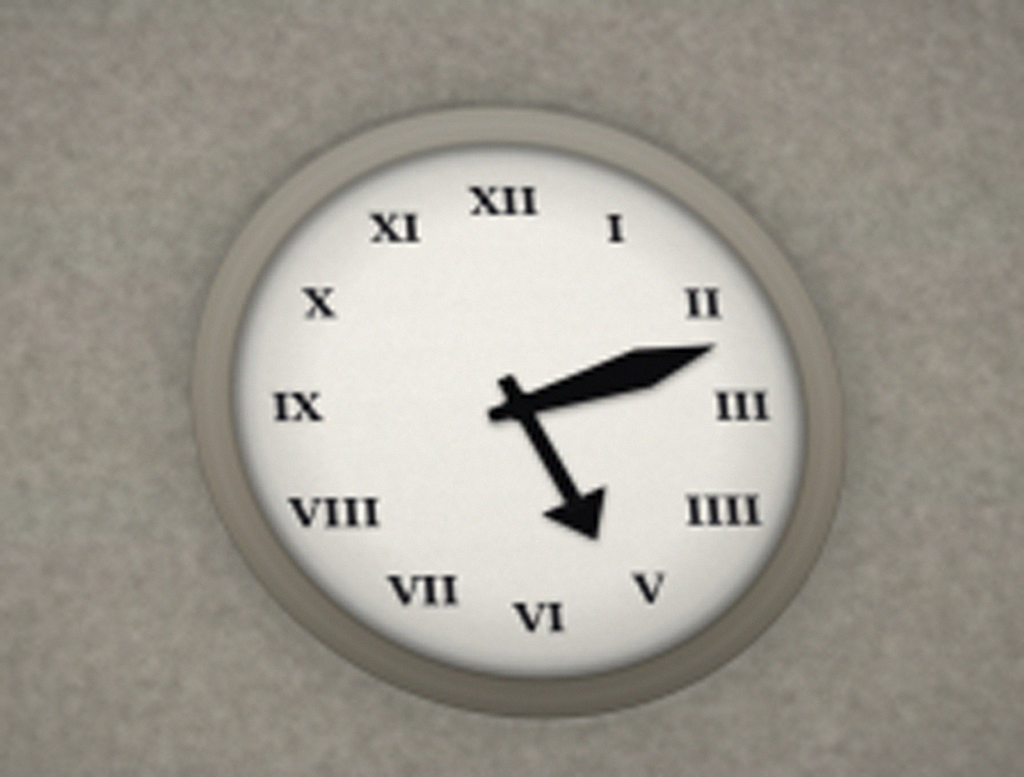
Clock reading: 5.12
